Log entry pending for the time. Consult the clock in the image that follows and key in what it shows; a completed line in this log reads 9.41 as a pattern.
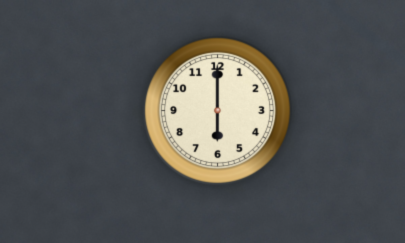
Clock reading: 6.00
